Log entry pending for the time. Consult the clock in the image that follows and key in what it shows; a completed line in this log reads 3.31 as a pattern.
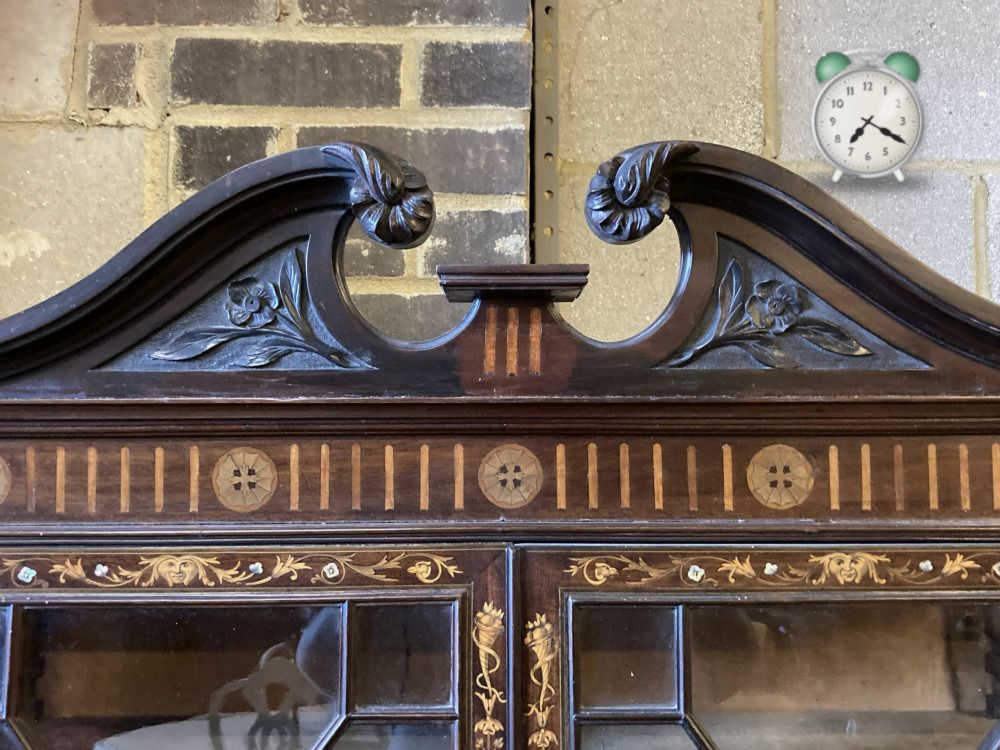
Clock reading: 7.20
